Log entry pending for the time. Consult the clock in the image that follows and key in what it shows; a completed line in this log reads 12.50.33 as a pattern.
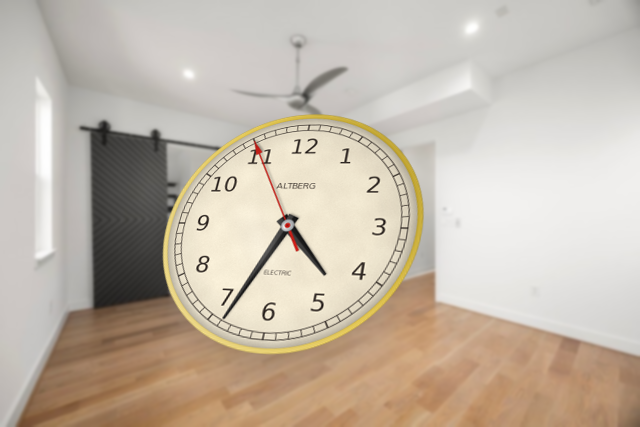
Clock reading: 4.33.55
